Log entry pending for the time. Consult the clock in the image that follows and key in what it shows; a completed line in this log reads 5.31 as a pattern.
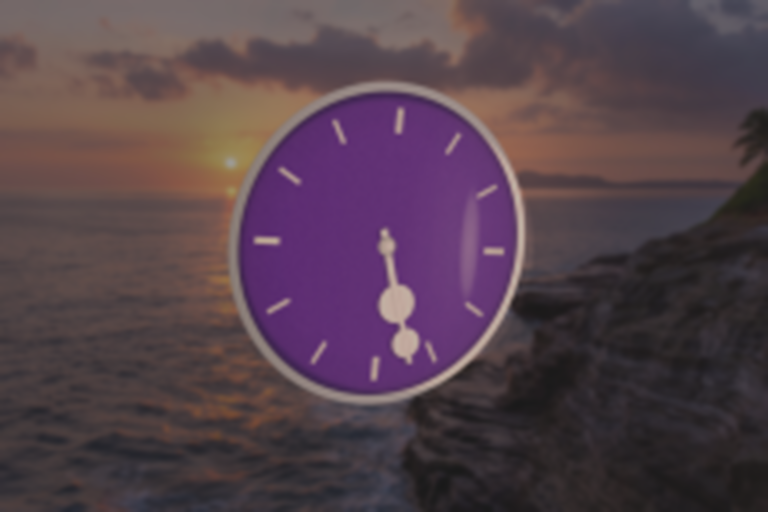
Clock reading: 5.27
